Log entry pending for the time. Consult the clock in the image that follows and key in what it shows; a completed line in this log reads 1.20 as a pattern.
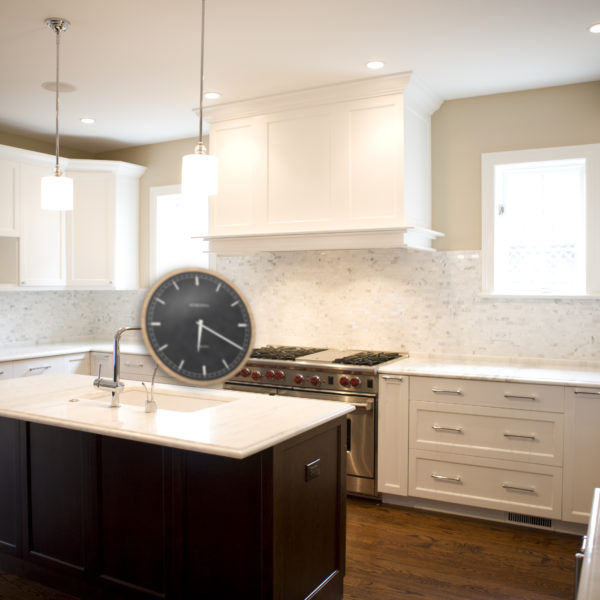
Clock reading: 6.20
